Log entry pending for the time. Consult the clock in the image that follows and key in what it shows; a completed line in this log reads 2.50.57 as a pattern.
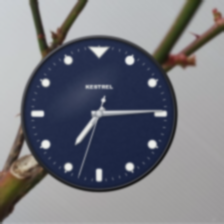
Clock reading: 7.14.33
